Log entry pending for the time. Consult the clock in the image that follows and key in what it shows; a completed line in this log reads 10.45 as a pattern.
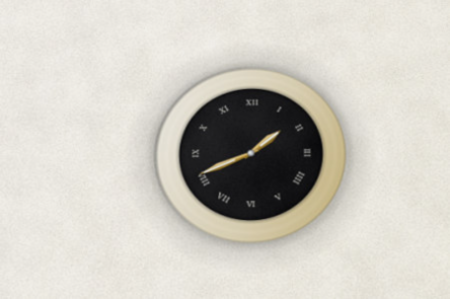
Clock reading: 1.41
